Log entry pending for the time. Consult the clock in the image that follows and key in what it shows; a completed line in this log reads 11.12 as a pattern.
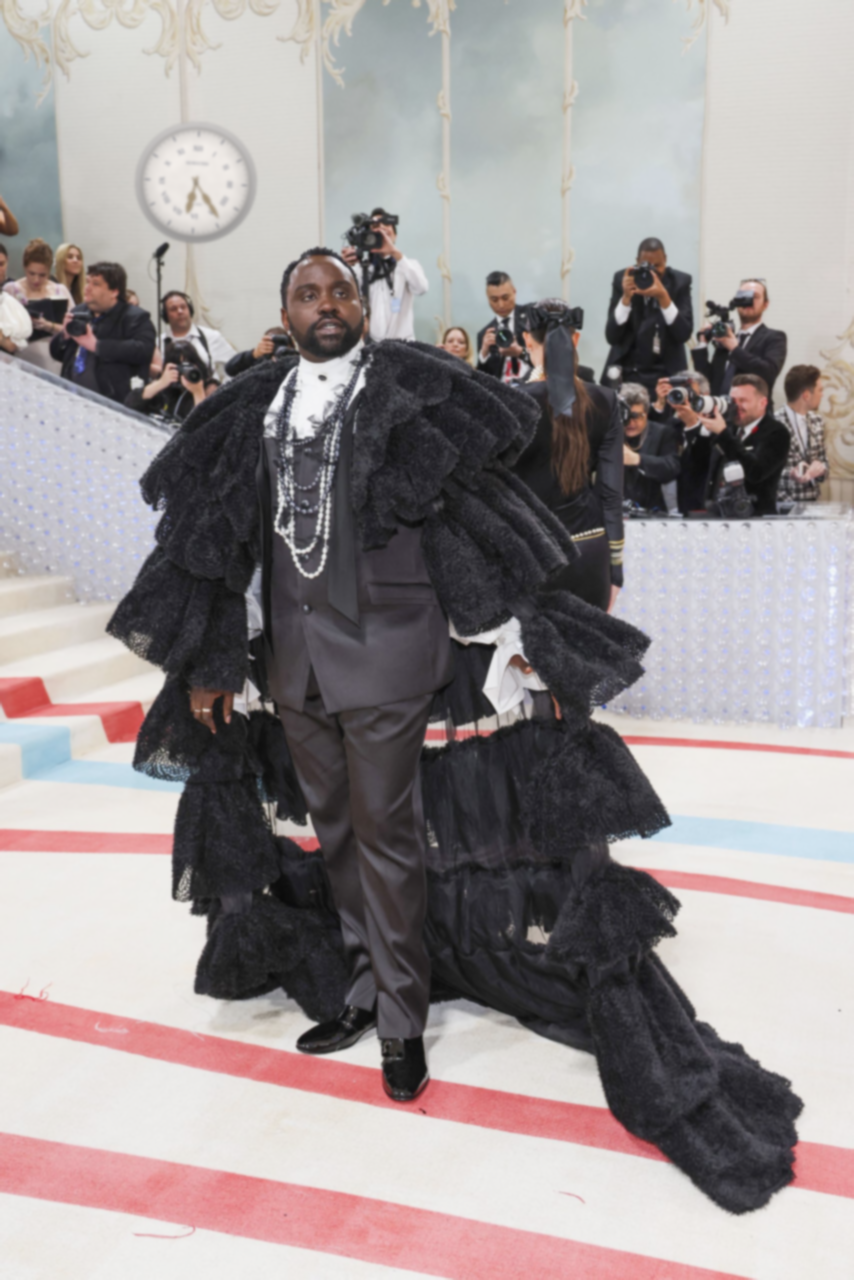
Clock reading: 6.24
